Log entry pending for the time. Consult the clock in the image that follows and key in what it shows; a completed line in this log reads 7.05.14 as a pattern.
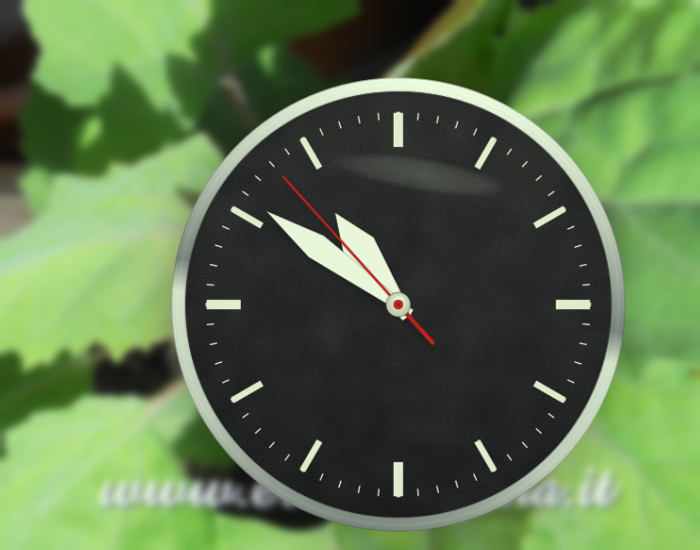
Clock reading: 10.50.53
